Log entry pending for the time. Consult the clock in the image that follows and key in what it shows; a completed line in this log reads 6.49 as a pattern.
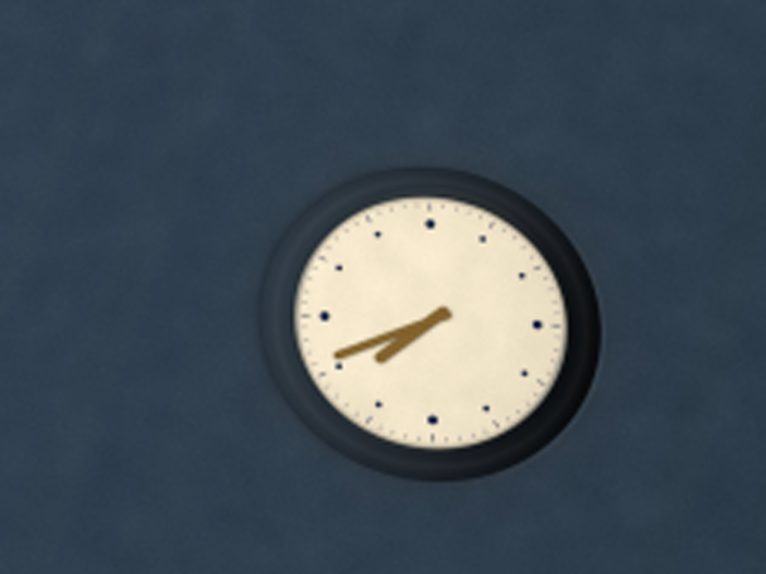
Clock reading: 7.41
